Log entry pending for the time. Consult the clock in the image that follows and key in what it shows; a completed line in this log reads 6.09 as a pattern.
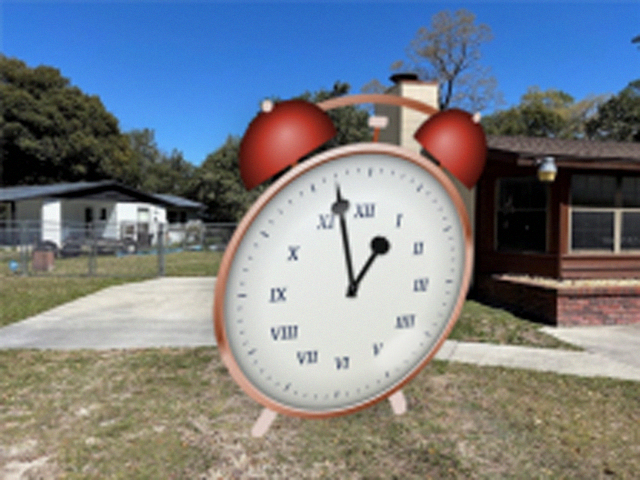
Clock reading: 12.57
